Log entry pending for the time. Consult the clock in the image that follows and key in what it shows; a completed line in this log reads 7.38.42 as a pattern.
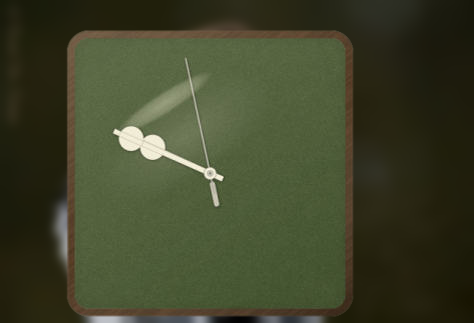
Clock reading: 9.48.58
